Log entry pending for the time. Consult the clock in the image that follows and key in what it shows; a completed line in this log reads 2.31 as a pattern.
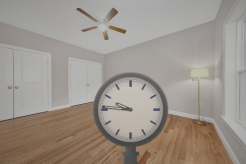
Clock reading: 9.46
